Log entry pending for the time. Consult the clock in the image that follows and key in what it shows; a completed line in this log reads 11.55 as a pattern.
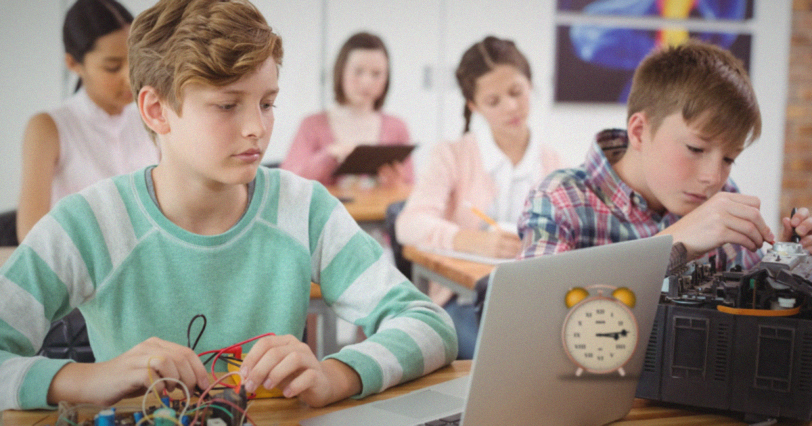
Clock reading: 3.14
